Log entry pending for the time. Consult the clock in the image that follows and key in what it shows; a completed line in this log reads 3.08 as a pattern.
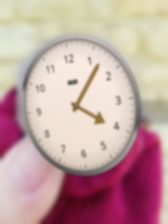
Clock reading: 4.07
